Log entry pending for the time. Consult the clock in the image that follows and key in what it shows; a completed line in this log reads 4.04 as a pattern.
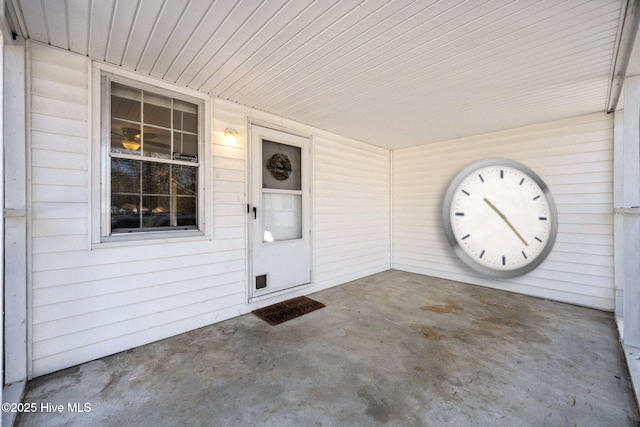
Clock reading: 10.23
